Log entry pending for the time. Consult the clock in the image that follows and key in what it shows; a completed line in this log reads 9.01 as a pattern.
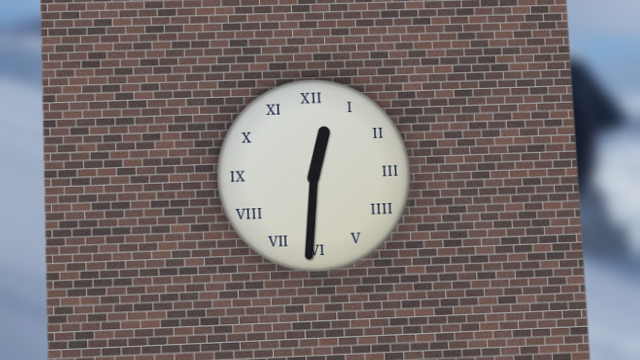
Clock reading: 12.31
